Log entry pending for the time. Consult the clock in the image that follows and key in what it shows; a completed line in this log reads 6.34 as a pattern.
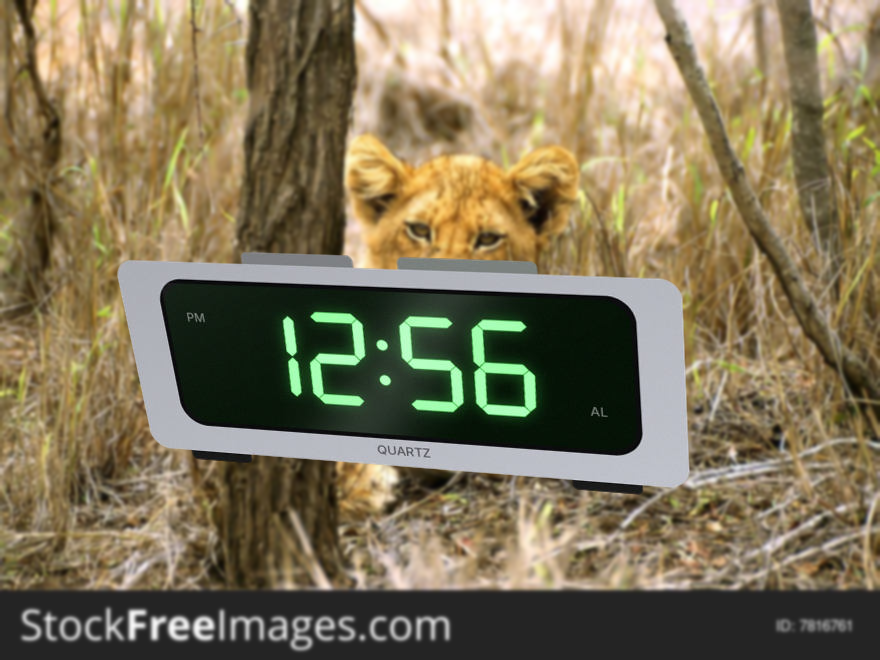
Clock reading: 12.56
